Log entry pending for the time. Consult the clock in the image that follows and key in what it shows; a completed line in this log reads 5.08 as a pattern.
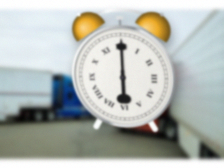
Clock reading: 6.00
